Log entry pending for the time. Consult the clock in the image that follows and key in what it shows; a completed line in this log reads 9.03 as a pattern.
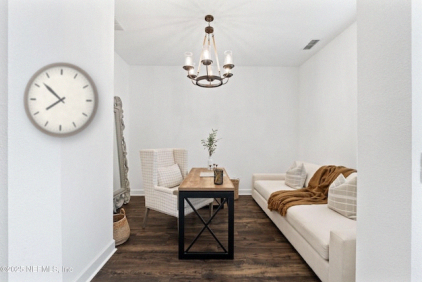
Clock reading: 7.52
